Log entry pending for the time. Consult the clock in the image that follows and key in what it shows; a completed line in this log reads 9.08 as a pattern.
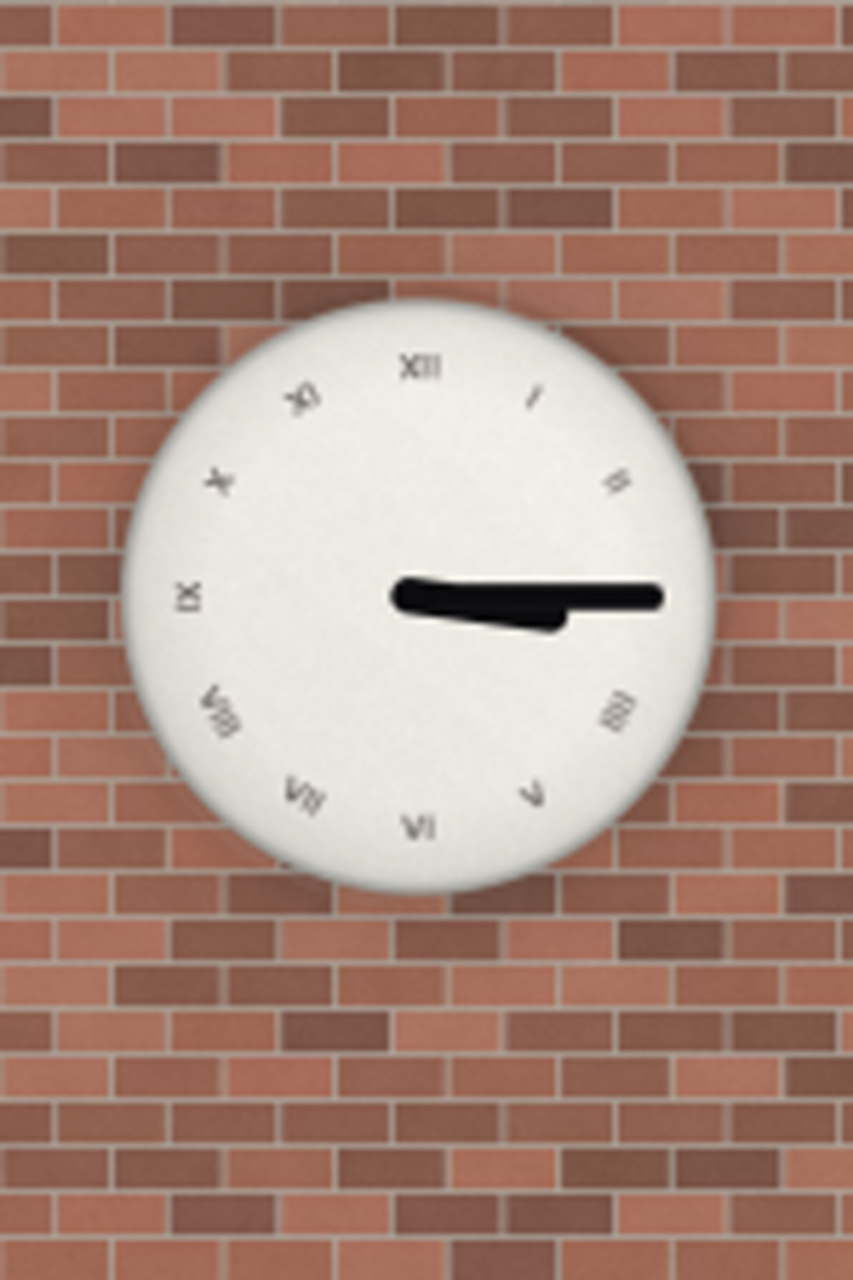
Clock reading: 3.15
